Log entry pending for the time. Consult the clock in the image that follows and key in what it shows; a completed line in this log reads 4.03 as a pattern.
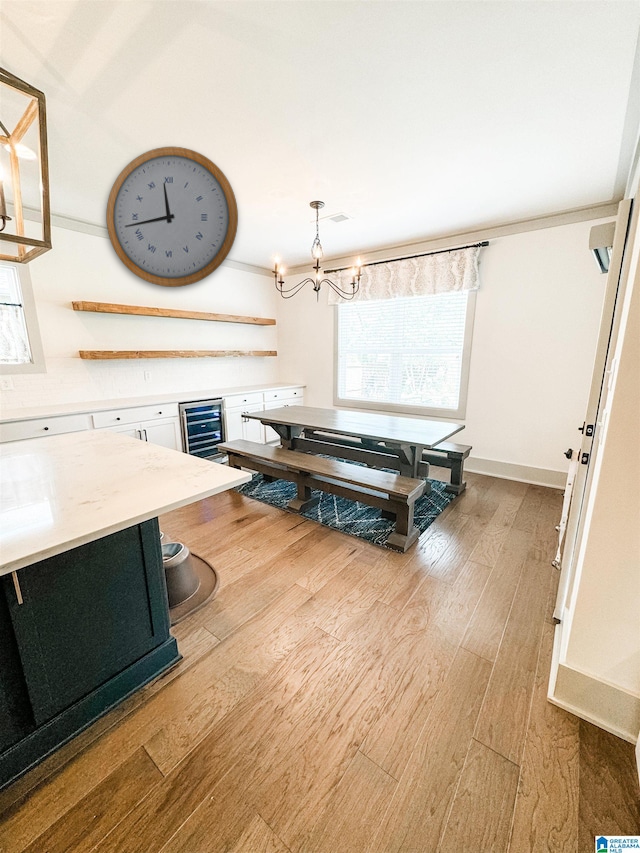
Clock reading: 11.43
